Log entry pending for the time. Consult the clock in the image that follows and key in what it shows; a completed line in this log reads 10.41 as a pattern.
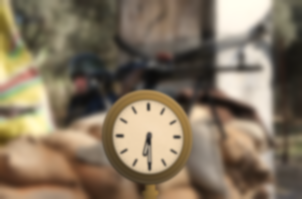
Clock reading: 6.30
